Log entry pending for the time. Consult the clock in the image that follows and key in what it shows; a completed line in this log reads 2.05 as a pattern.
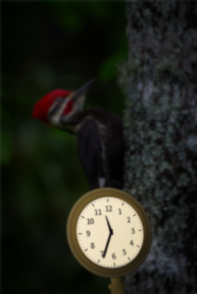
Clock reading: 11.34
